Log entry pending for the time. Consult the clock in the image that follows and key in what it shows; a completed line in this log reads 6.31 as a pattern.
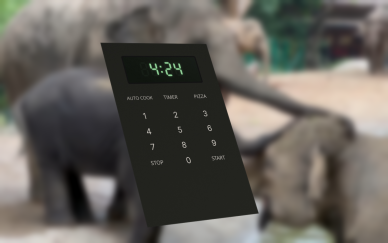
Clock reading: 4.24
